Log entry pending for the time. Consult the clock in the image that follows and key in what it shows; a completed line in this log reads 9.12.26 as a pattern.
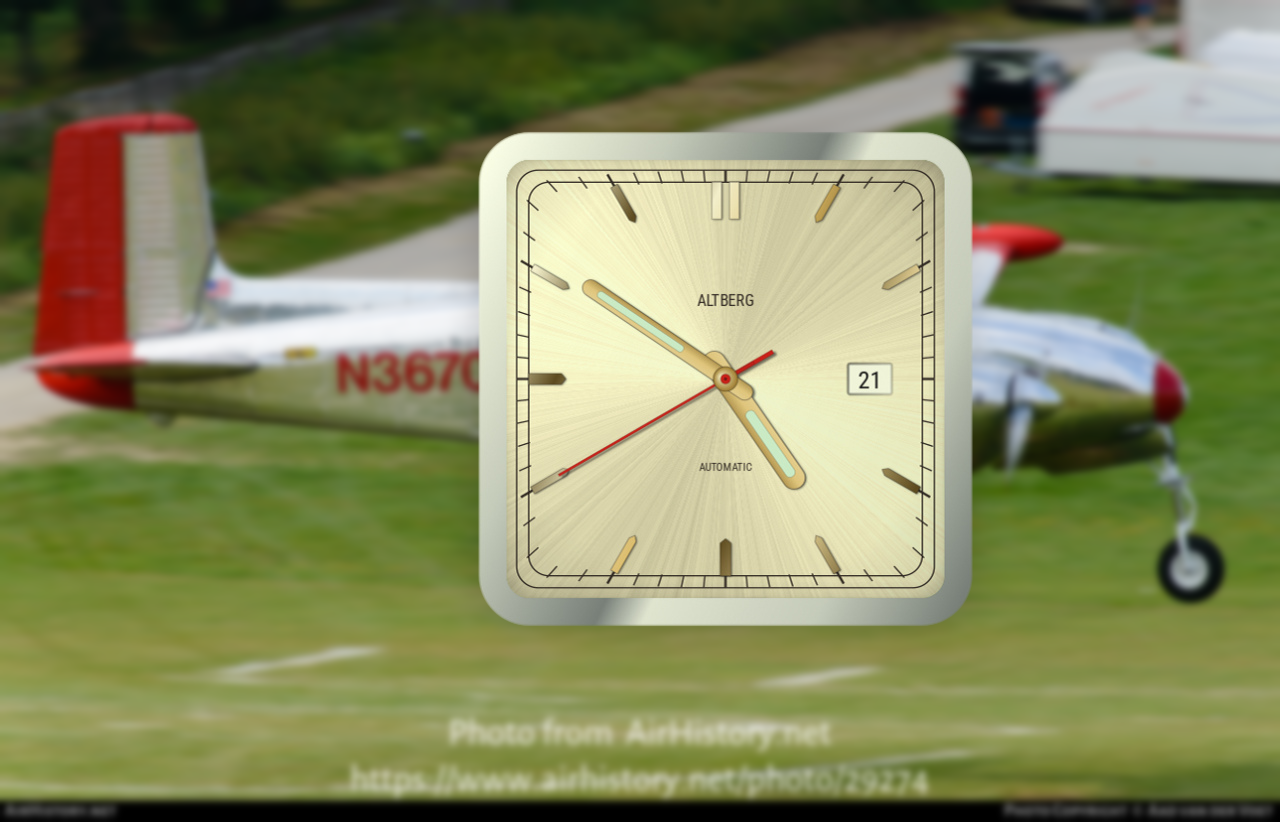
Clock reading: 4.50.40
